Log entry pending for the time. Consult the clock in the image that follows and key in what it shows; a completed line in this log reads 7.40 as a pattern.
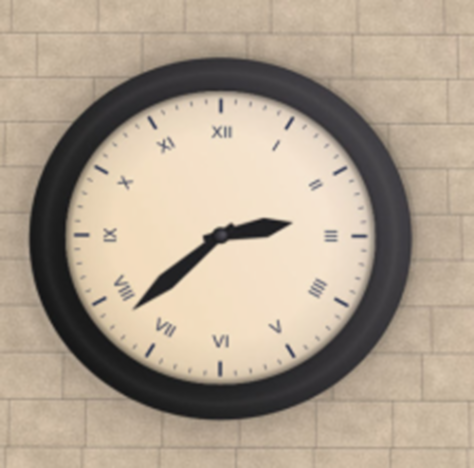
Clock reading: 2.38
